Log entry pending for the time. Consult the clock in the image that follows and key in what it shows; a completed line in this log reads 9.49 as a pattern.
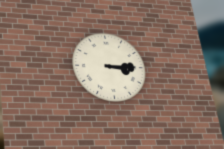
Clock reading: 3.15
